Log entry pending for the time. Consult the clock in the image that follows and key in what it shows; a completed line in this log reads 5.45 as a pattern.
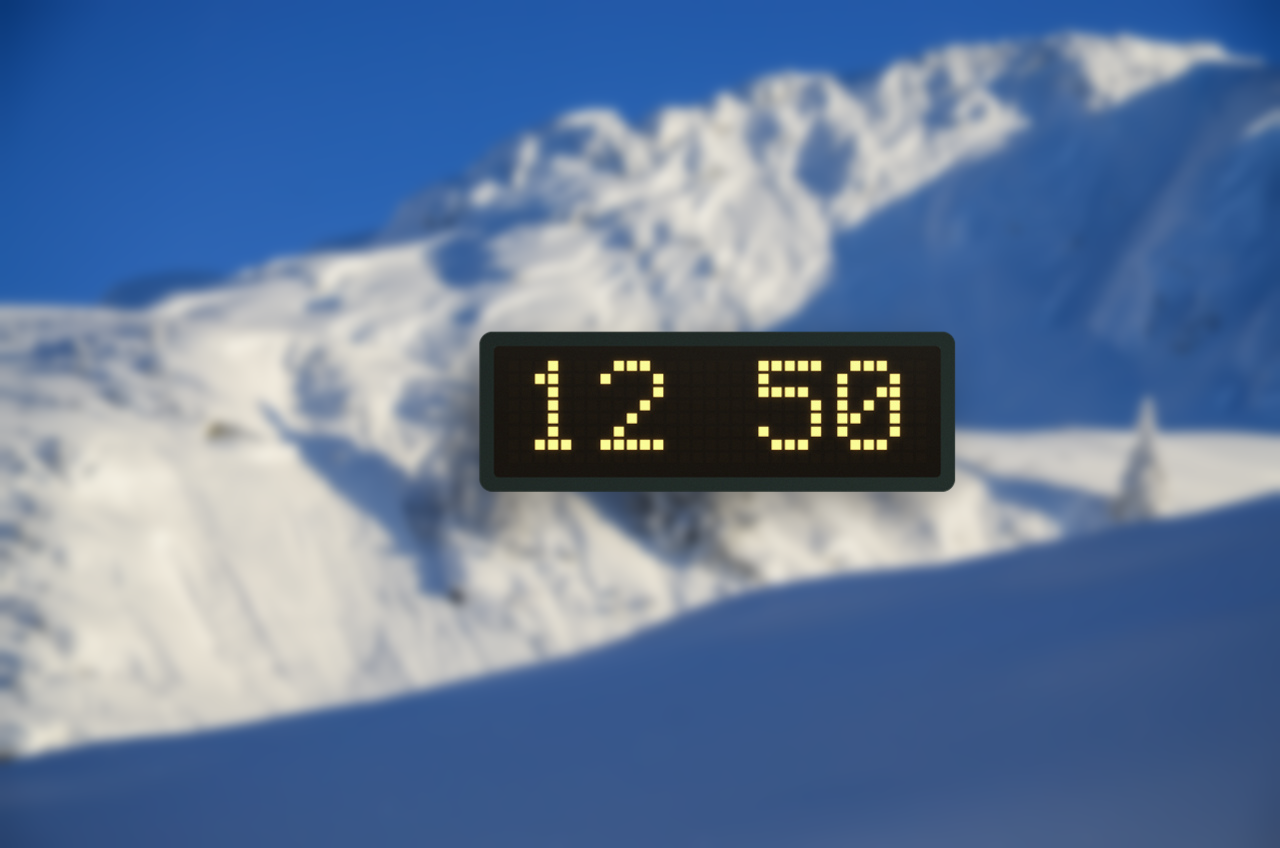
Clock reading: 12.50
